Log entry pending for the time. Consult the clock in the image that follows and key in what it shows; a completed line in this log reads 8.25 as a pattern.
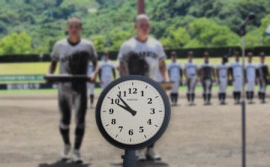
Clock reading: 9.53
